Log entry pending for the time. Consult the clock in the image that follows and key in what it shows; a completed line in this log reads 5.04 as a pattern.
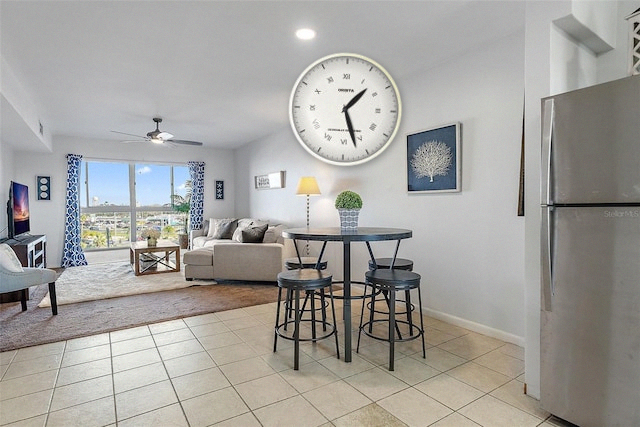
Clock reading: 1.27
